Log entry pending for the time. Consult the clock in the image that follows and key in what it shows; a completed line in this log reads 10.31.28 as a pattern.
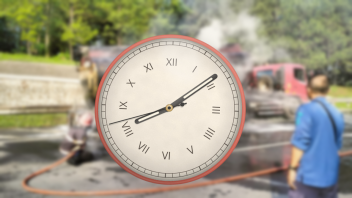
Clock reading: 8.08.42
